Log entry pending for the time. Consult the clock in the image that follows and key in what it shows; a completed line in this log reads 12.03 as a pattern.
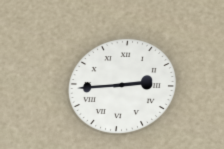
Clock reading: 2.44
